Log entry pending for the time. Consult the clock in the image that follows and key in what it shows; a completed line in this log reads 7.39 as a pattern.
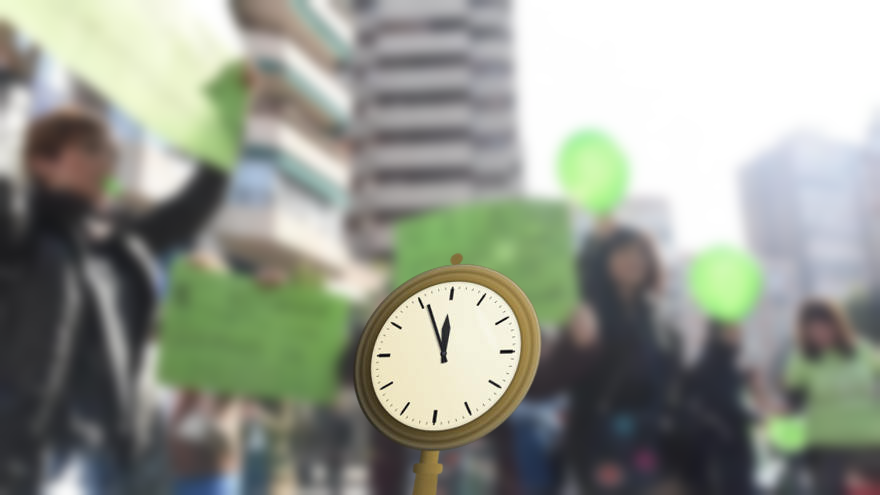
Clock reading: 11.56
